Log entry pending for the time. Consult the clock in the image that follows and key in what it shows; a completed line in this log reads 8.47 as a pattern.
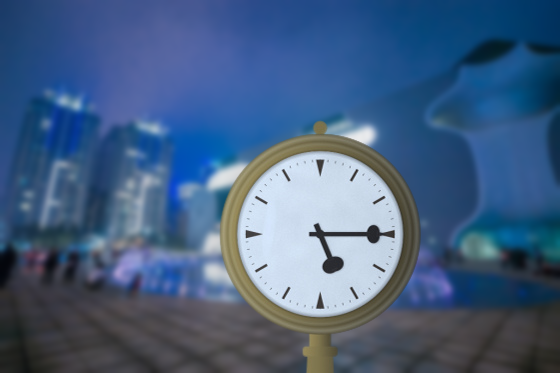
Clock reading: 5.15
